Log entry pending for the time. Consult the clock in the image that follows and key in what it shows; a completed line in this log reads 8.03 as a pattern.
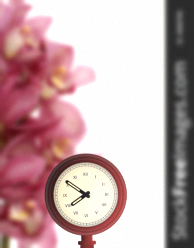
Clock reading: 7.51
